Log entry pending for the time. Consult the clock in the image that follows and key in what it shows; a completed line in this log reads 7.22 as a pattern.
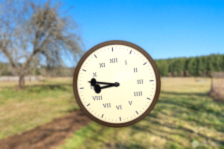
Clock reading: 8.47
